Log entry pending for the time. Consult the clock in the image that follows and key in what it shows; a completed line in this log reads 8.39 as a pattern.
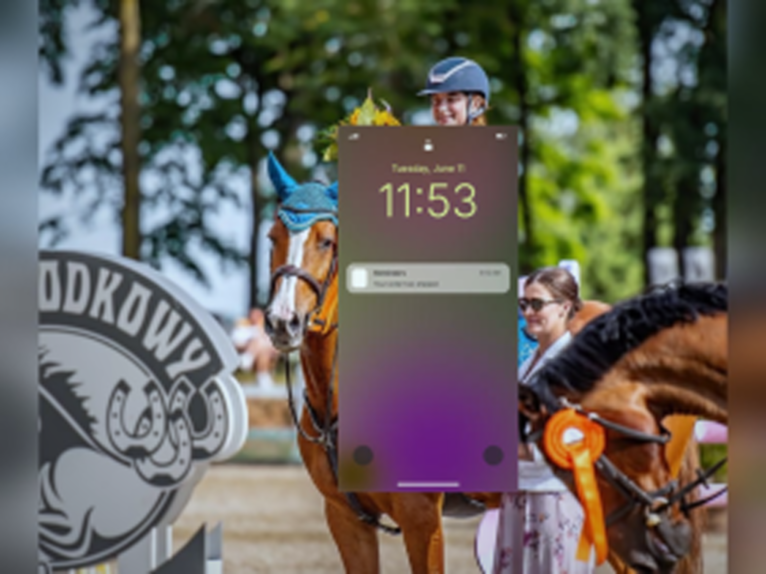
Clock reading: 11.53
